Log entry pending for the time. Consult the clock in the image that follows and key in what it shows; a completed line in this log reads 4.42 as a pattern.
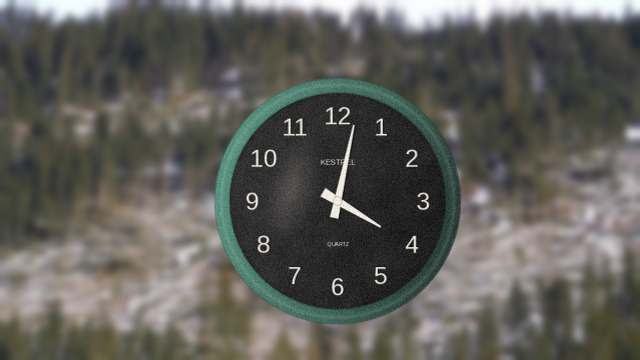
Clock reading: 4.02
